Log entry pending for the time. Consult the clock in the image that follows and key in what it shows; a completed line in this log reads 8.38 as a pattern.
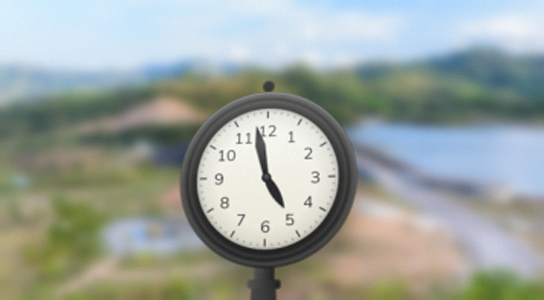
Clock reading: 4.58
